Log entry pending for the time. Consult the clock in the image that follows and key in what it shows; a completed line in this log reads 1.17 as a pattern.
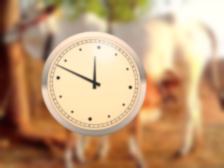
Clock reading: 11.48
